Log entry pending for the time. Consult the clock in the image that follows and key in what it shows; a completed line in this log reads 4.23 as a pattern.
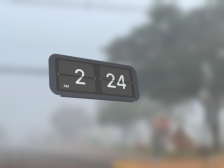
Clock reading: 2.24
